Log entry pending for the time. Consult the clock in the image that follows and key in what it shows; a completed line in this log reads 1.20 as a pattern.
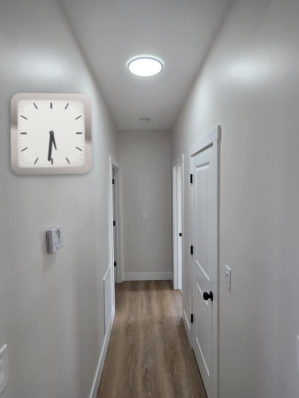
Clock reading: 5.31
